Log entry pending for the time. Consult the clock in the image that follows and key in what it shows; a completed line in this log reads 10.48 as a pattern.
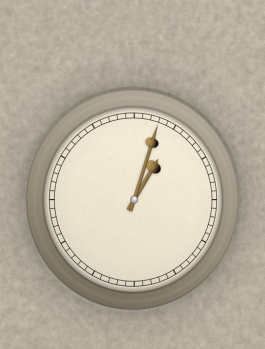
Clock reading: 1.03
